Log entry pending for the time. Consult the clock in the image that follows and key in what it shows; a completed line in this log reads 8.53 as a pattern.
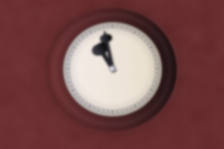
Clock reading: 10.58
